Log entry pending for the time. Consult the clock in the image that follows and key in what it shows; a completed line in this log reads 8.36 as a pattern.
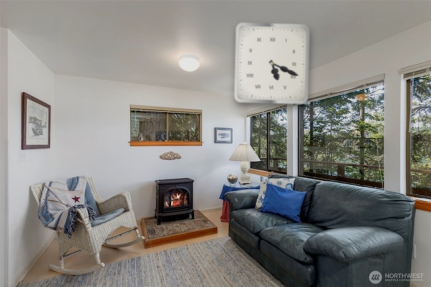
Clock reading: 5.19
